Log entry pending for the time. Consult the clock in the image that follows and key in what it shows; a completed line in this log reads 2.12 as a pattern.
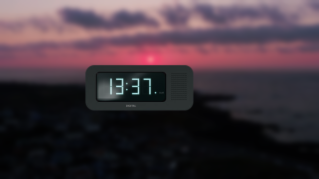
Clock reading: 13.37
